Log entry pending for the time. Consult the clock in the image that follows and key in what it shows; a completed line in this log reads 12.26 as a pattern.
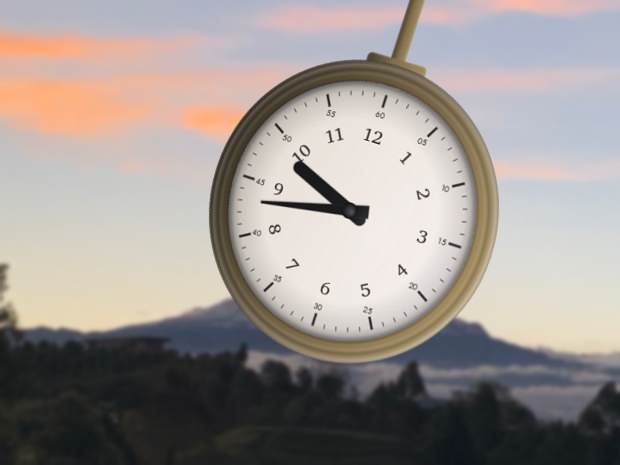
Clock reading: 9.43
